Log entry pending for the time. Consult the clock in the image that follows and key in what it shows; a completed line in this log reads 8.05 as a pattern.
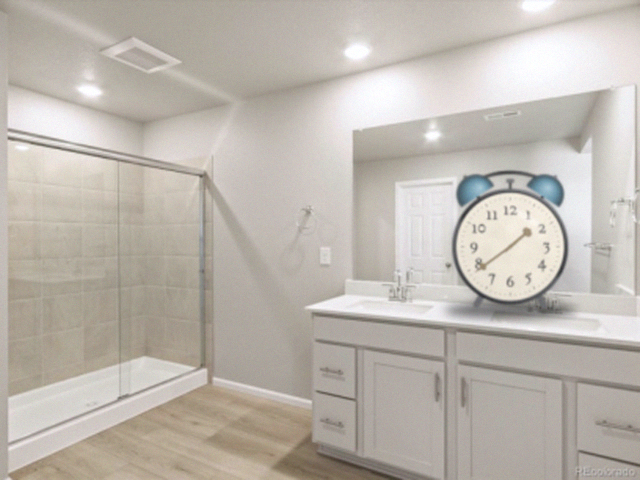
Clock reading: 1.39
